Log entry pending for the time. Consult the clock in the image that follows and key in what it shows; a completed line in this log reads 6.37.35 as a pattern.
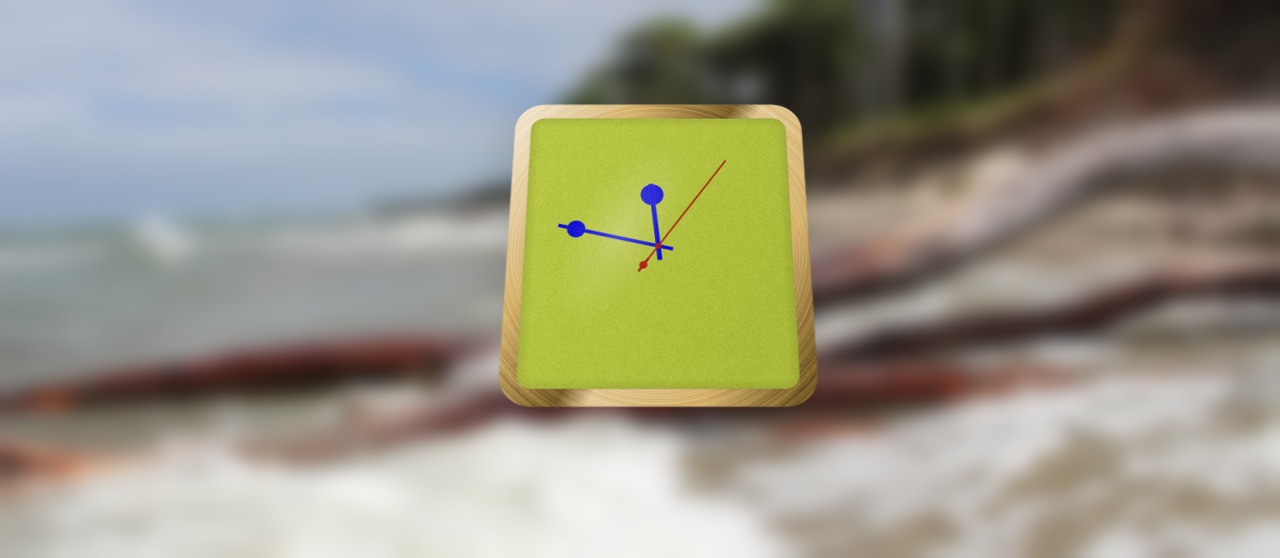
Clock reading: 11.47.06
